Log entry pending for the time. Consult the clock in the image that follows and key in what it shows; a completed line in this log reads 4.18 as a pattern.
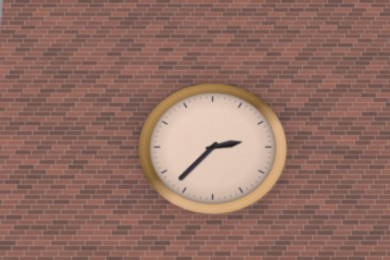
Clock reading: 2.37
